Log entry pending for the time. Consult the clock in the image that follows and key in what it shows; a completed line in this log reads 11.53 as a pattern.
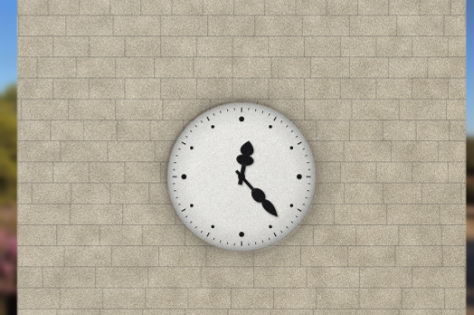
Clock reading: 12.23
